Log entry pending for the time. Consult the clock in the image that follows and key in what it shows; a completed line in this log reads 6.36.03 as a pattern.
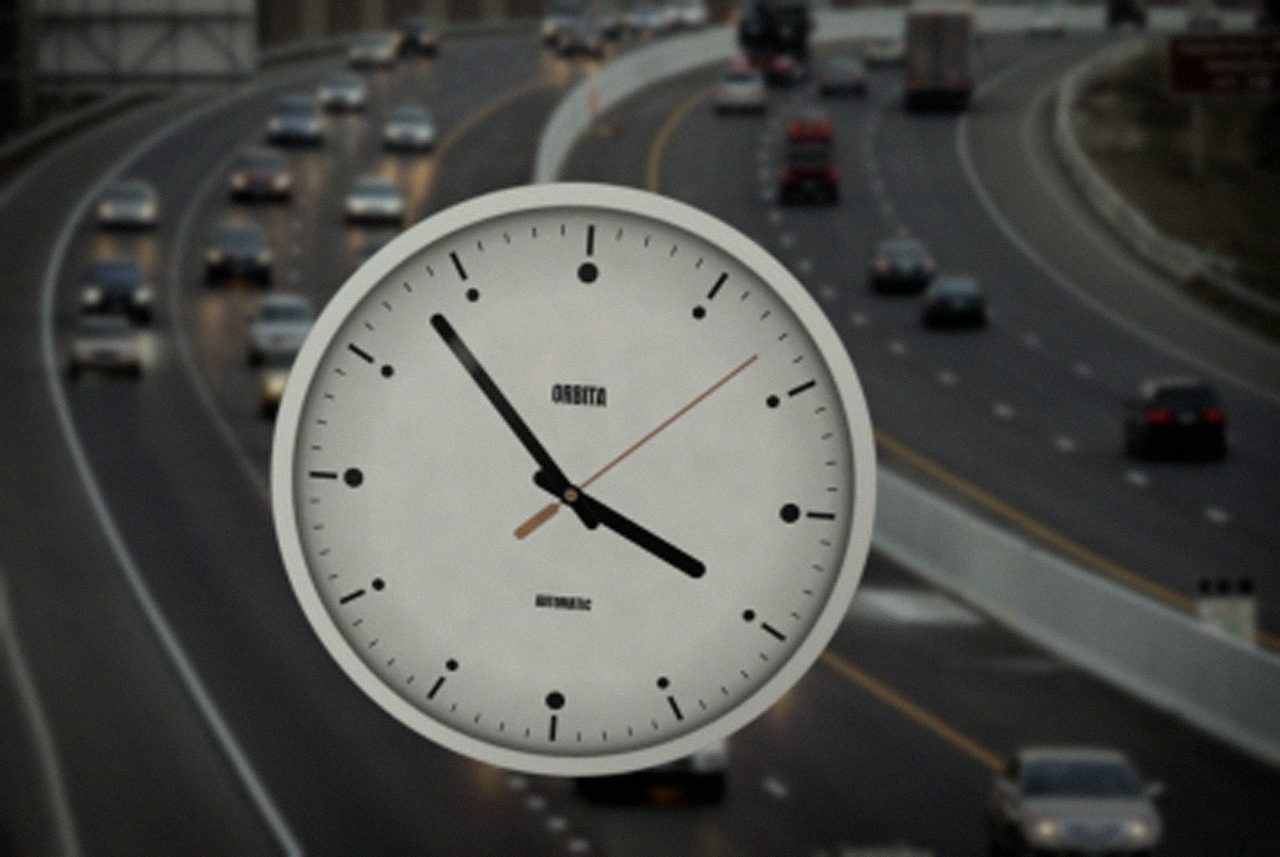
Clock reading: 3.53.08
